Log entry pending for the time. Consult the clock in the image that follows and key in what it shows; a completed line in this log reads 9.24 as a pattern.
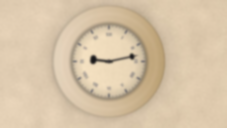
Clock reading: 9.13
